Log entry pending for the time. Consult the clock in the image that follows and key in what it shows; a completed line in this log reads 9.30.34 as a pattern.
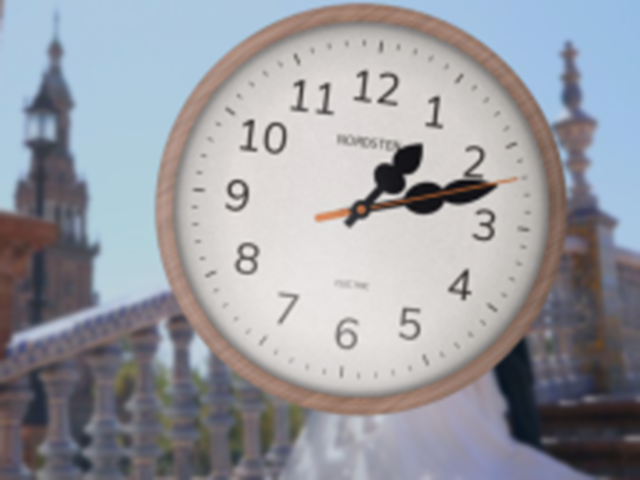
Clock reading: 1.12.12
